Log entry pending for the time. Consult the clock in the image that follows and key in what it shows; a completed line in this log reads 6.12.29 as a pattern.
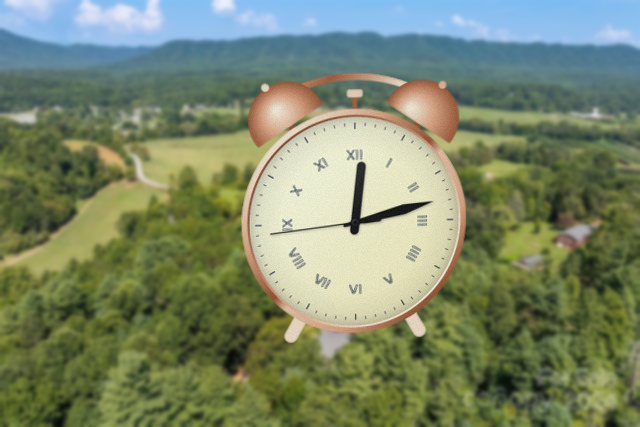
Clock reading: 12.12.44
